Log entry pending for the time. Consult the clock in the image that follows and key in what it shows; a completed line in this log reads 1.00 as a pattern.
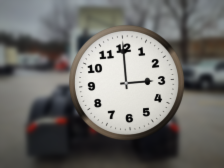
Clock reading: 3.00
